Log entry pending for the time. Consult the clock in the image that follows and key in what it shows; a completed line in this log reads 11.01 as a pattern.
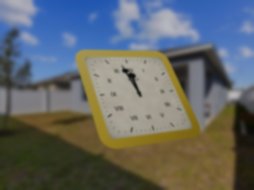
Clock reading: 11.58
